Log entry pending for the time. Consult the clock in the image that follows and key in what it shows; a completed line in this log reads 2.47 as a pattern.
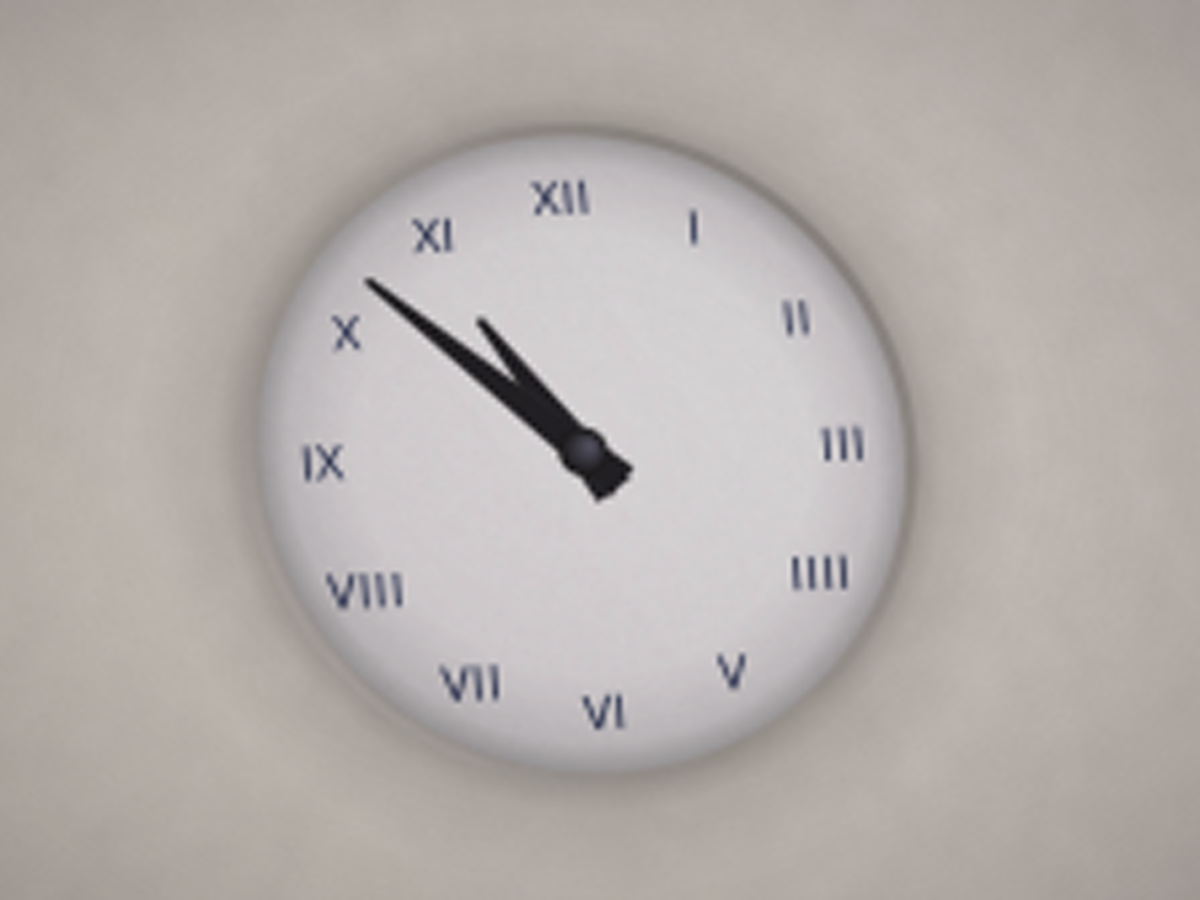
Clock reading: 10.52
